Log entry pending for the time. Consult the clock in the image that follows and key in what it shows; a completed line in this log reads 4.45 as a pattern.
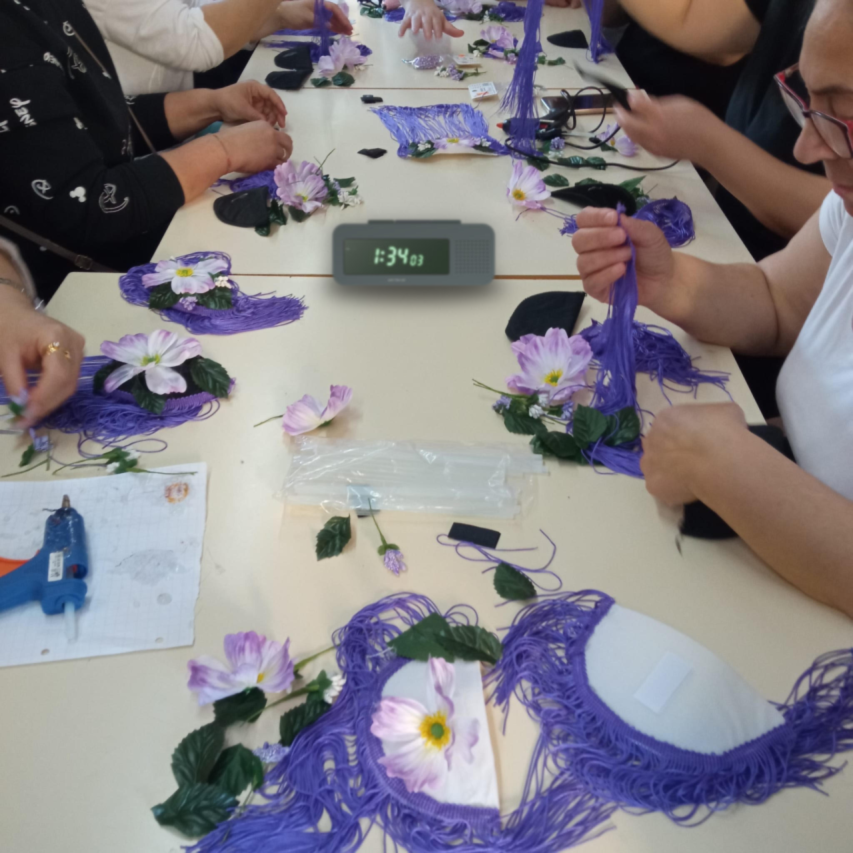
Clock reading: 1.34
